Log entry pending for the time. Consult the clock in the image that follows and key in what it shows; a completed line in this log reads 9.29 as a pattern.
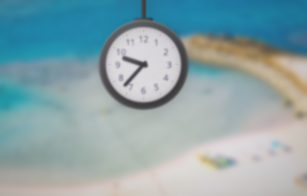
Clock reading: 9.37
